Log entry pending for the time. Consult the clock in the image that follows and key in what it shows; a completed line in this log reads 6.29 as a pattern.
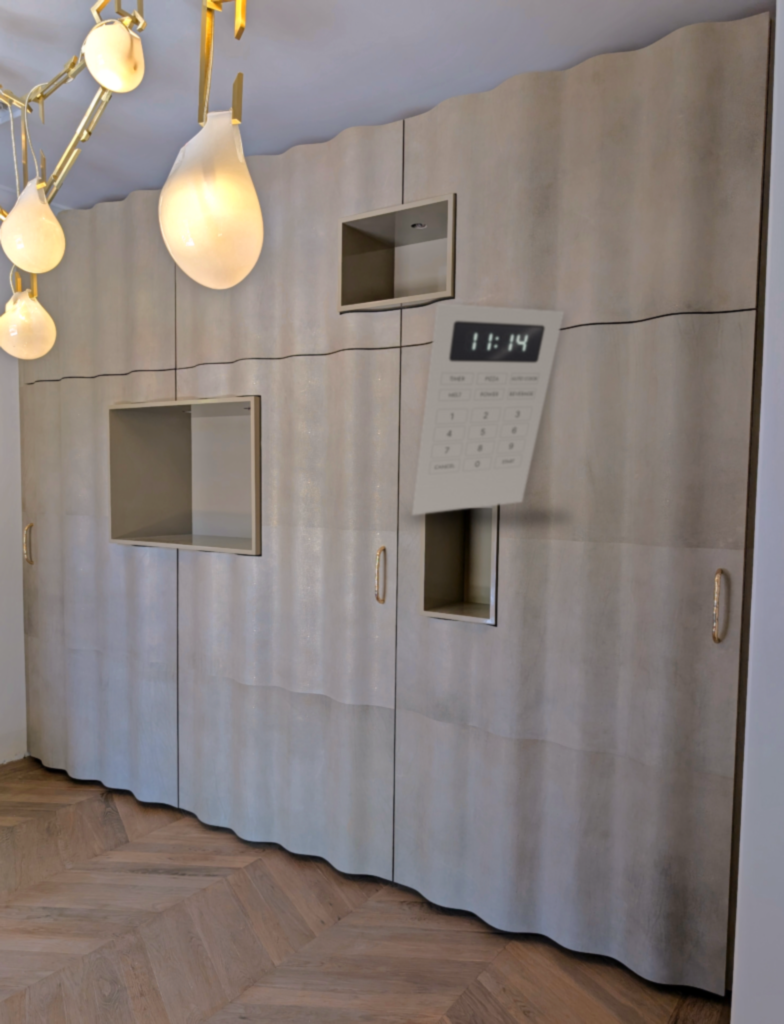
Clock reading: 11.14
